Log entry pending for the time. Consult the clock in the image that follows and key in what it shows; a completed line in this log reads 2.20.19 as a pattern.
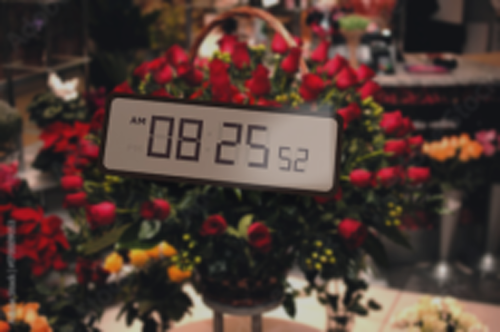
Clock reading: 8.25.52
